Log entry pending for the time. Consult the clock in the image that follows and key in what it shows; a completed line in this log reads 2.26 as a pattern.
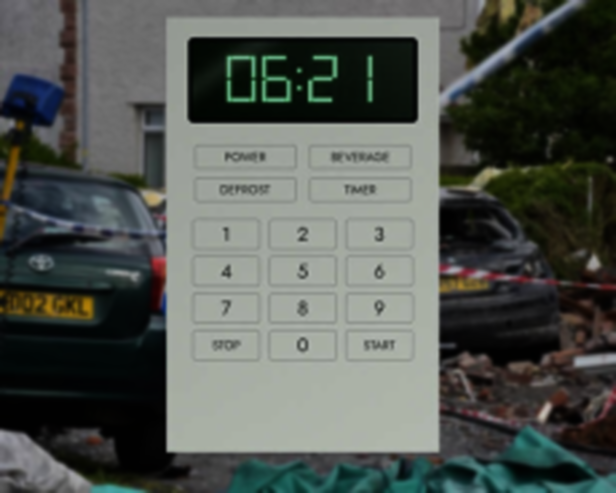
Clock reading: 6.21
